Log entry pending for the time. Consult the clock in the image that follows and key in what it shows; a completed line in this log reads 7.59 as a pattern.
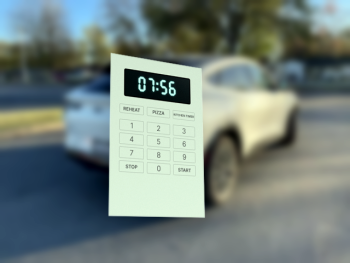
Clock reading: 7.56
